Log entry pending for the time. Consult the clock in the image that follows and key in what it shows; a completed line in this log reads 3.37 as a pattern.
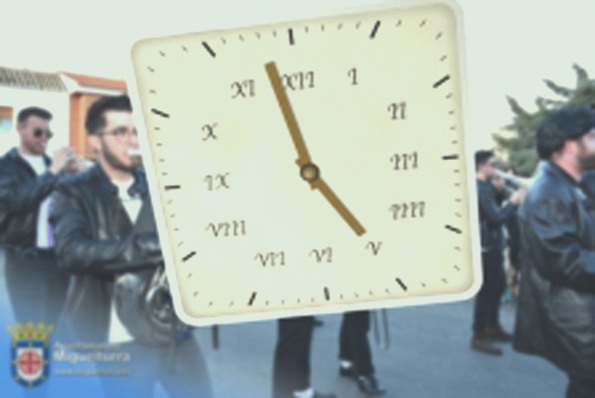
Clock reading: 4.58
